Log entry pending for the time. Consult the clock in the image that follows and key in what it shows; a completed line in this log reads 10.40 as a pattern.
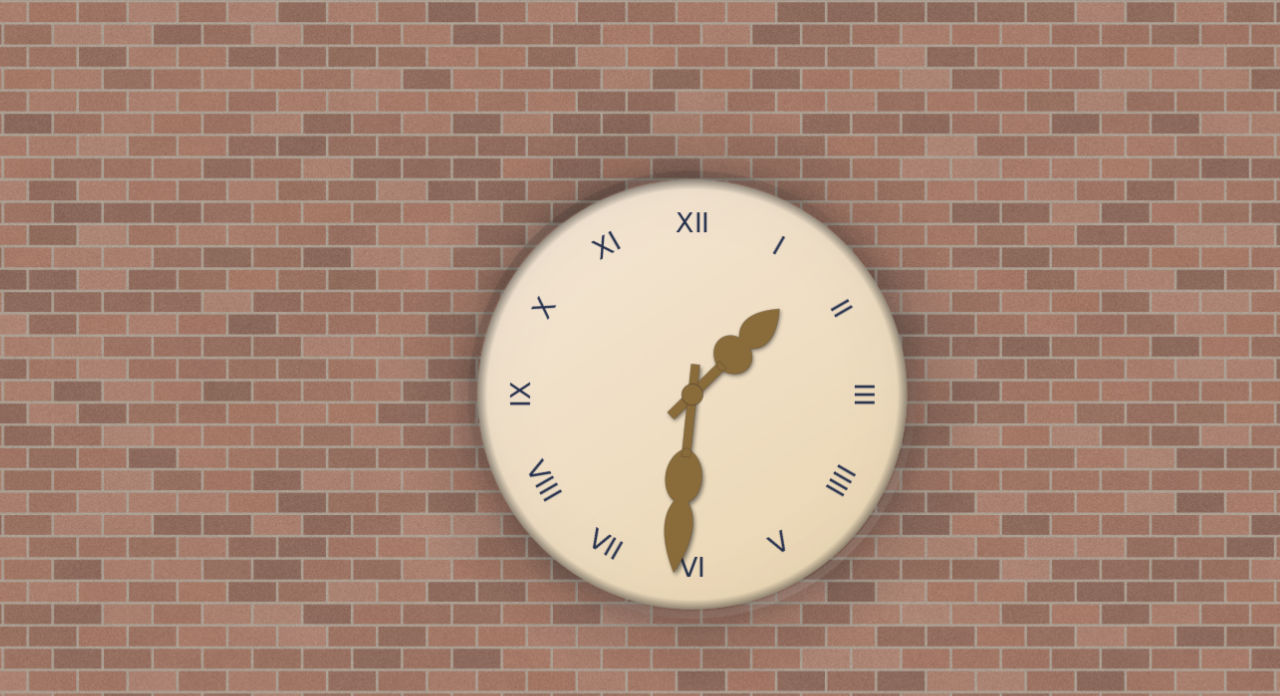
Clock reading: 1.31
